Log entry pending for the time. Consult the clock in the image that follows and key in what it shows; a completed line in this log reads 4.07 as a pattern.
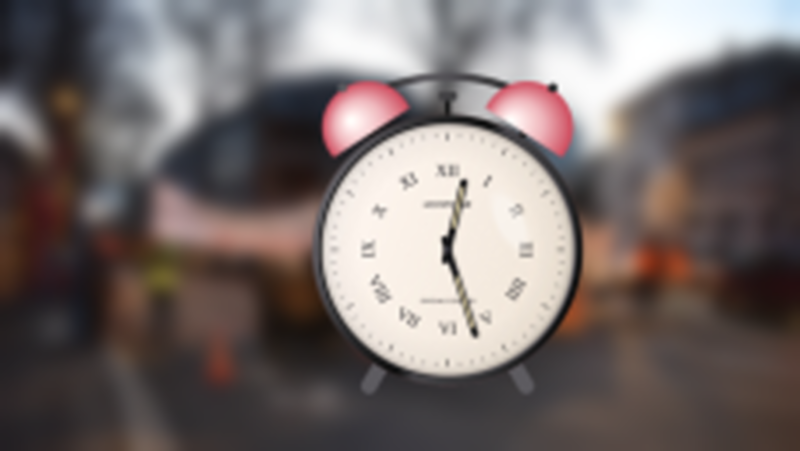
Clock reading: 12.27
